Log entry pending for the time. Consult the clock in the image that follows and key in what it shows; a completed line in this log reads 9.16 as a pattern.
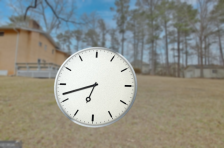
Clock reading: 6.42
